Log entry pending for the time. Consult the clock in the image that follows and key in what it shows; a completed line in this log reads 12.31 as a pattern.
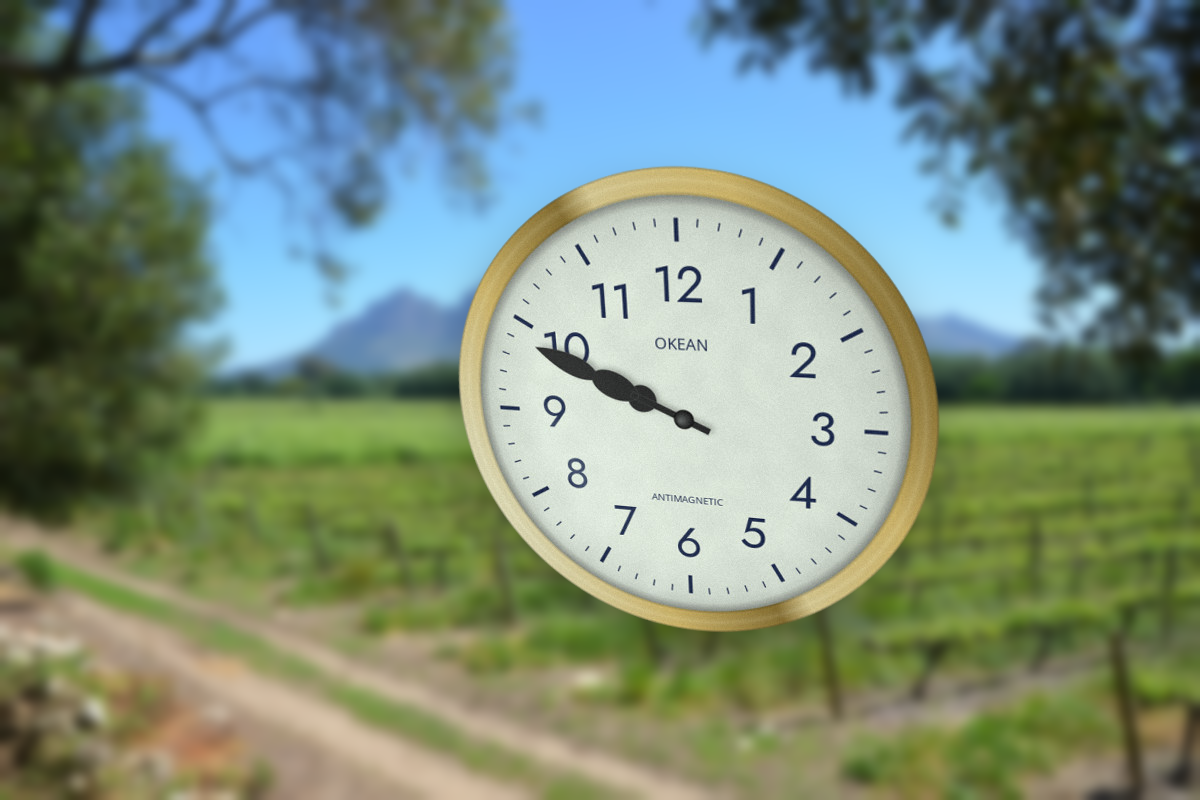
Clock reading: 9.49
